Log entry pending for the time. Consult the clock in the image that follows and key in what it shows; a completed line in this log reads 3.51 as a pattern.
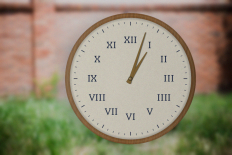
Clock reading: 1.03
